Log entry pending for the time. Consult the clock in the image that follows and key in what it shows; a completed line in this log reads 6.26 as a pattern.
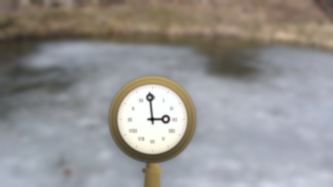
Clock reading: 2.59
